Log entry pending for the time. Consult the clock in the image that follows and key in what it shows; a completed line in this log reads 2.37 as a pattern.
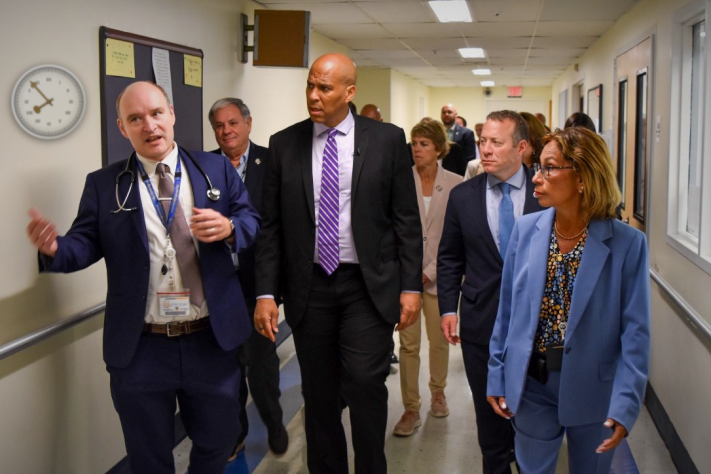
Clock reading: 7.53
